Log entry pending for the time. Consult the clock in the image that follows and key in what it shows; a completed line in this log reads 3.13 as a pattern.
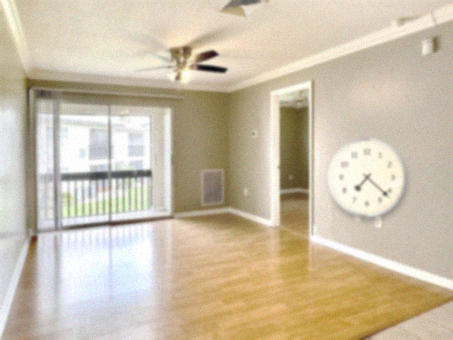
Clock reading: 7.22
